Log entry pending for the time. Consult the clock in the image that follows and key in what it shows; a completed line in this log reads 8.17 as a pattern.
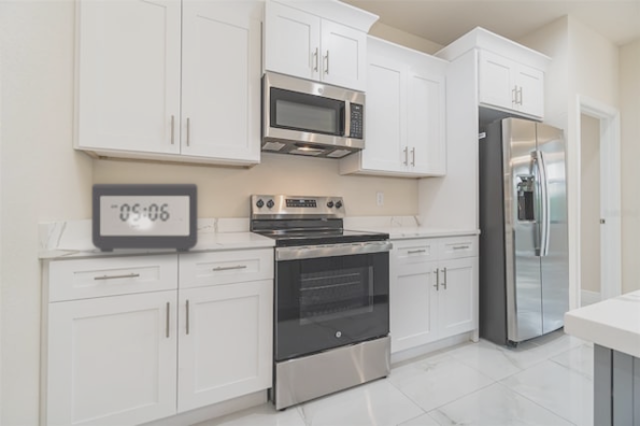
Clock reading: 5.06
